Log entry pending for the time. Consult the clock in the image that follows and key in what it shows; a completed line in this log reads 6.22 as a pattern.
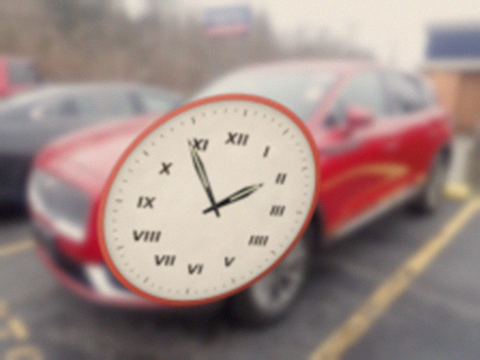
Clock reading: 1.54
